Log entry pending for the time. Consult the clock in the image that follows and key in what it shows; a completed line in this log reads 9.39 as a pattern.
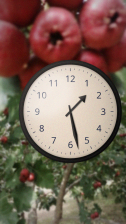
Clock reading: 1.28
